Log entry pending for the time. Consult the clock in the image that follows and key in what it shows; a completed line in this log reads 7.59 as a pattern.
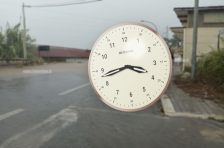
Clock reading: 3.43
